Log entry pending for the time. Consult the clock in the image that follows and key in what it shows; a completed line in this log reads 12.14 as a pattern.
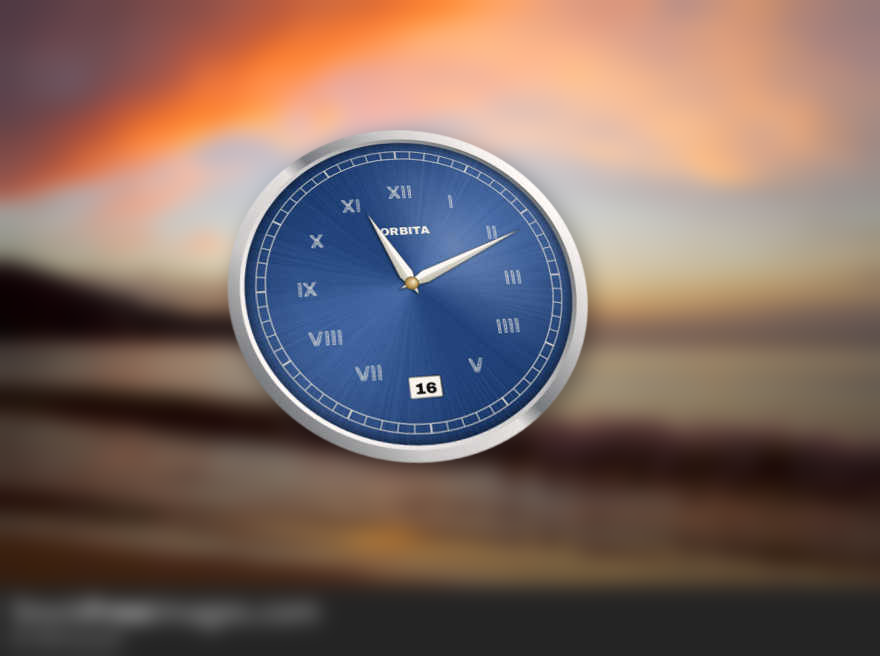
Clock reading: 11.11
